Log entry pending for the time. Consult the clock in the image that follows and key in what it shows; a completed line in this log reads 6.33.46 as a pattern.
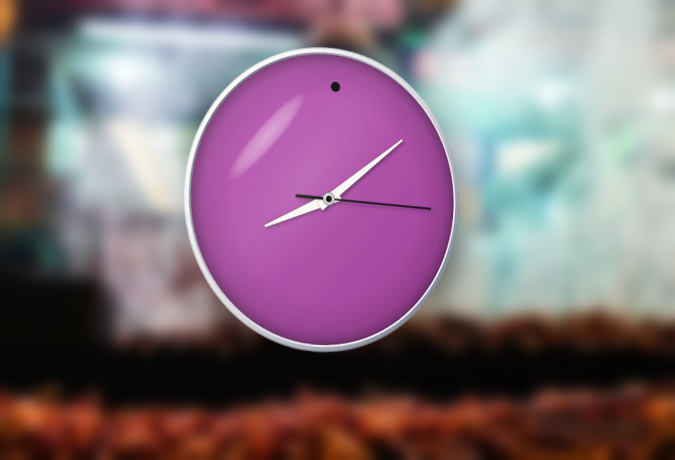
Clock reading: 8.08.15
